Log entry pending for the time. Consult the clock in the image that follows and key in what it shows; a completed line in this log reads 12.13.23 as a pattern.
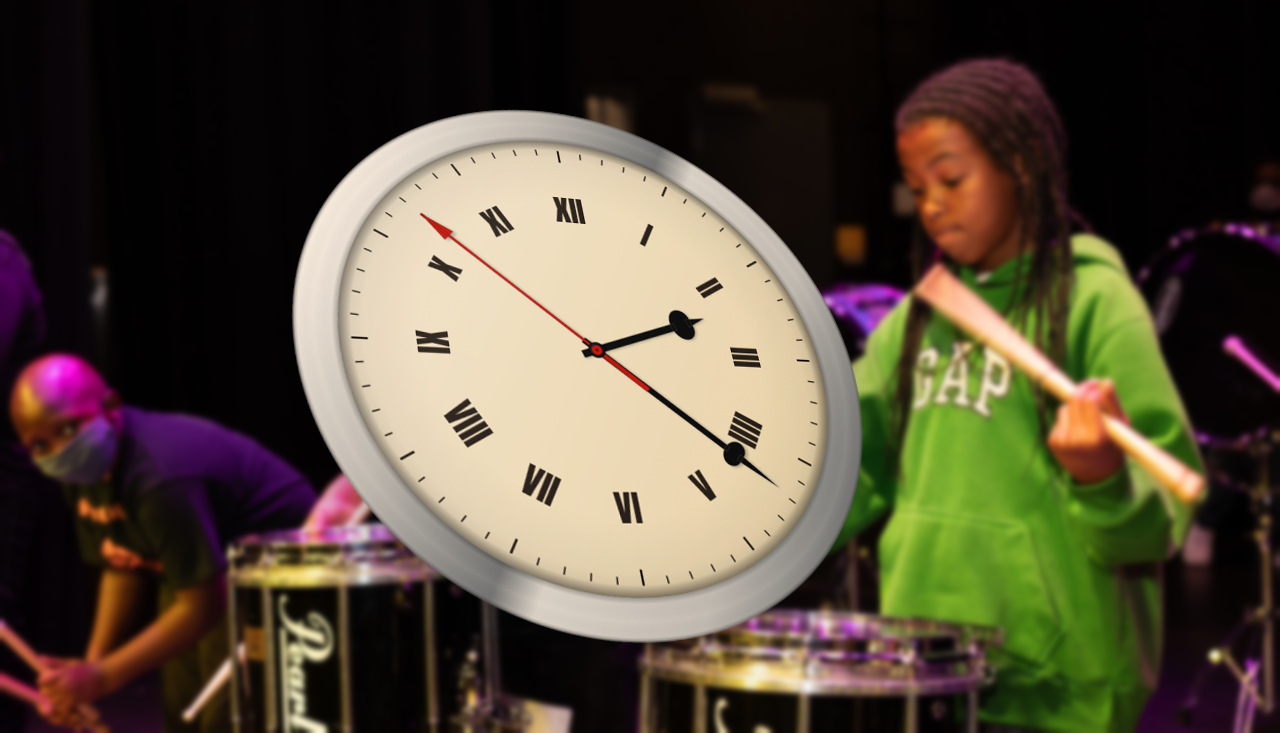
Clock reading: 2.21.52
